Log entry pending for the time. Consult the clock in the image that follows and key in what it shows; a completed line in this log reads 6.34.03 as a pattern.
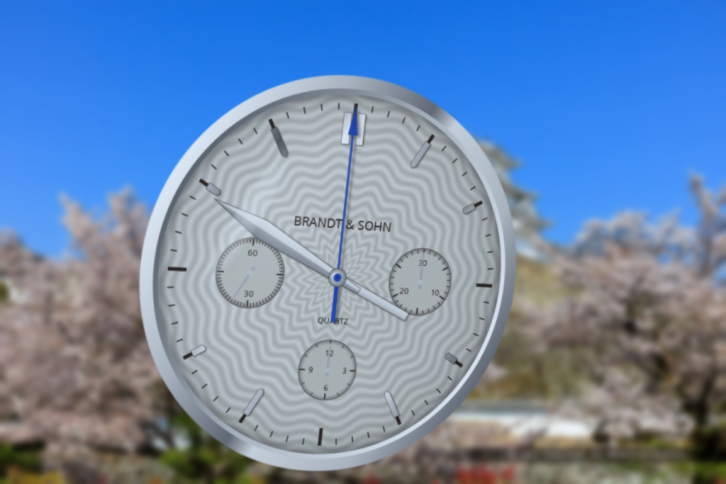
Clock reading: 3.49.35
